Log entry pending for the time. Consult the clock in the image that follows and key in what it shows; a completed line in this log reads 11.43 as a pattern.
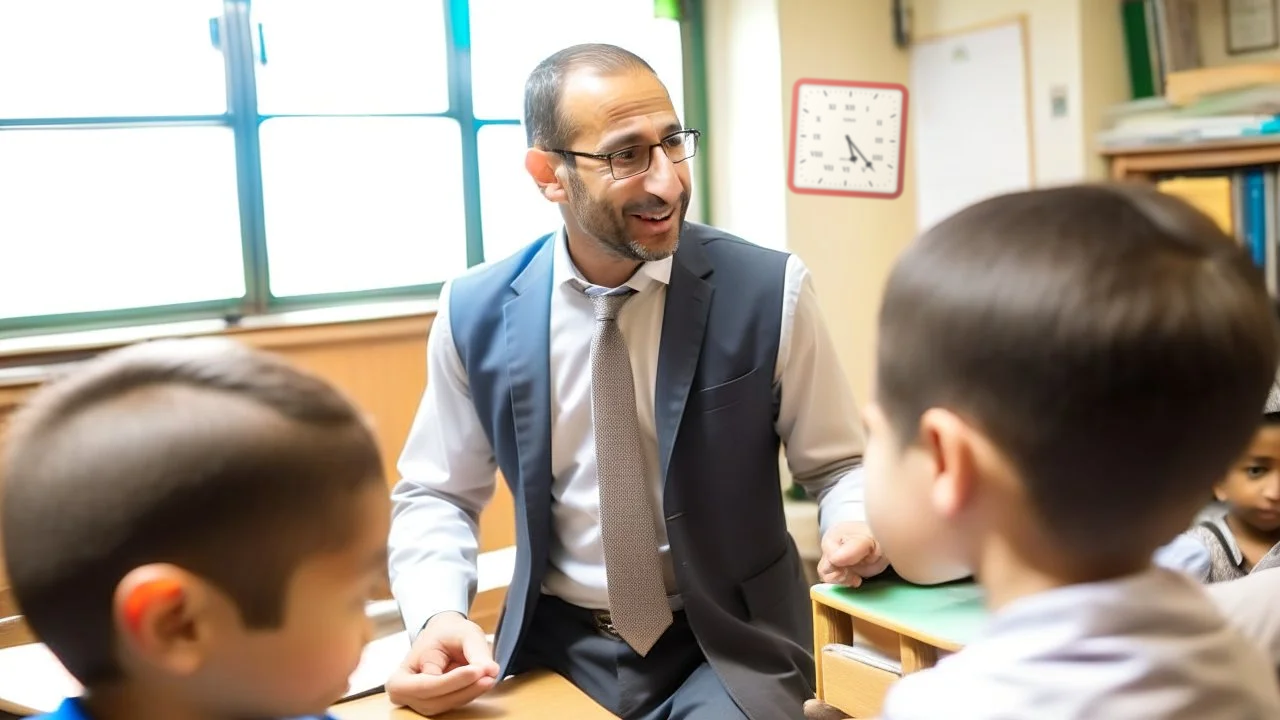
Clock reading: 5.23
